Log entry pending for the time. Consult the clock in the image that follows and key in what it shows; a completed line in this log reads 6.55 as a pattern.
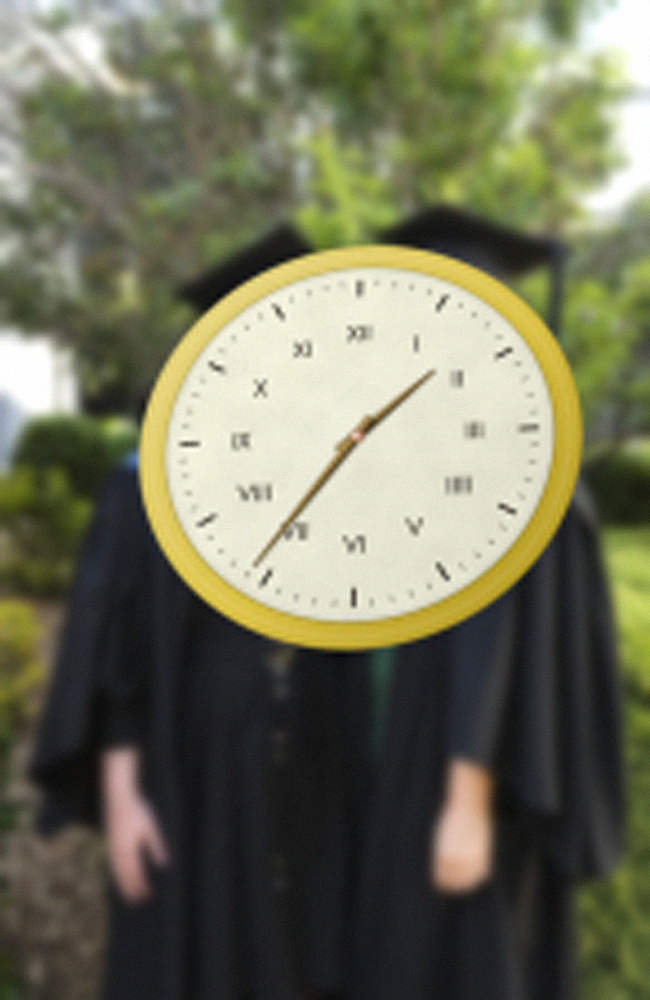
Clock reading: 1.36
